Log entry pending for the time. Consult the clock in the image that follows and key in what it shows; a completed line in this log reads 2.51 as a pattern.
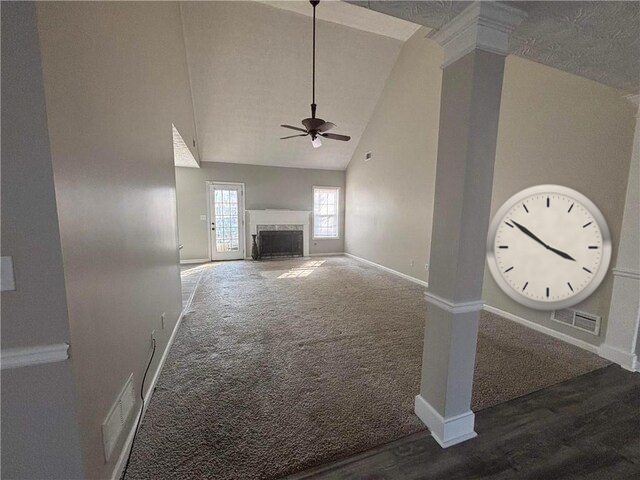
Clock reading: 3.51
